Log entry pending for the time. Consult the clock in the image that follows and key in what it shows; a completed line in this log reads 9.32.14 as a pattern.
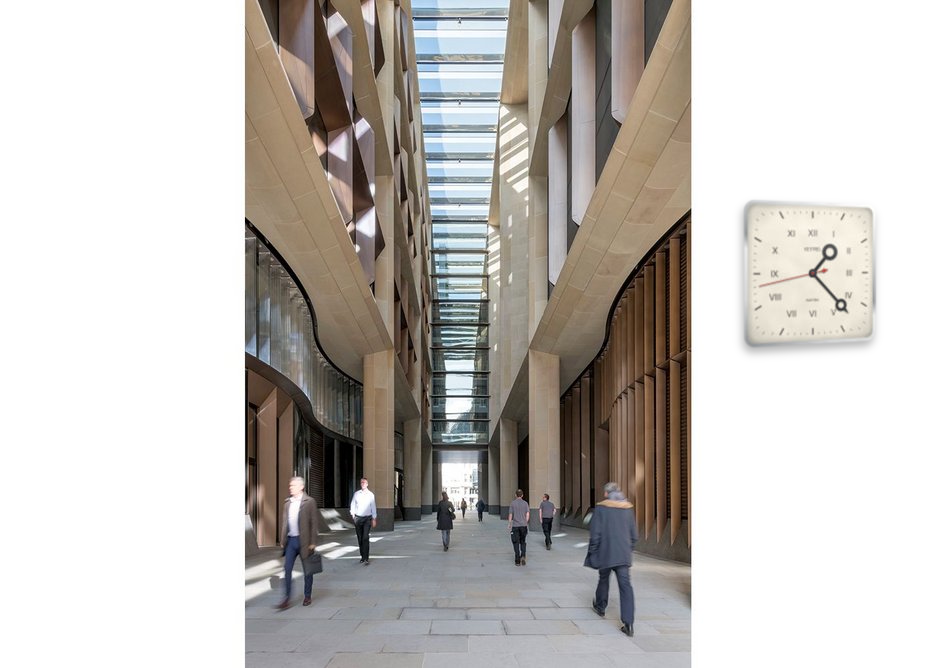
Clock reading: 1.22.43
